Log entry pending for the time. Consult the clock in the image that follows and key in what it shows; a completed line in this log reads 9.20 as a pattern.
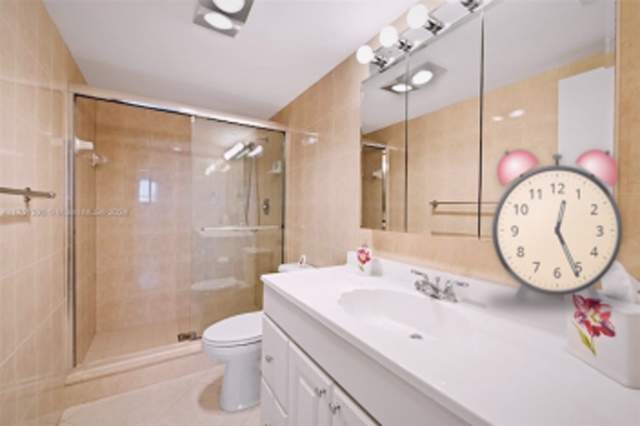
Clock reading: 12.26
